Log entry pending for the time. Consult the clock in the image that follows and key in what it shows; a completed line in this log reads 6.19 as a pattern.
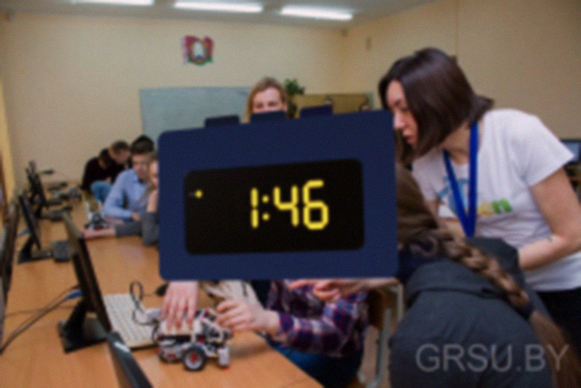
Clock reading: 1.46
